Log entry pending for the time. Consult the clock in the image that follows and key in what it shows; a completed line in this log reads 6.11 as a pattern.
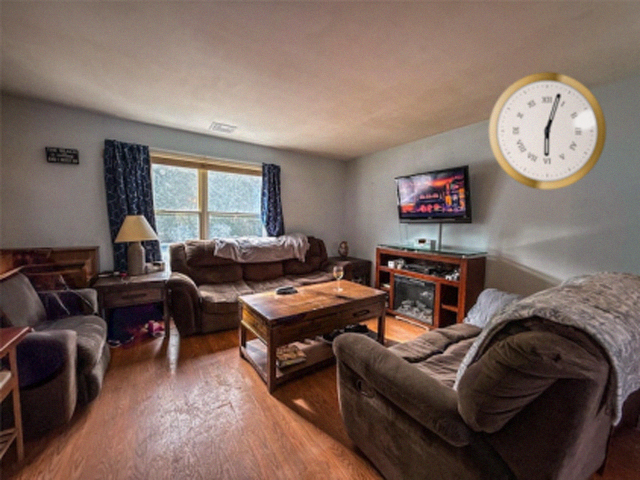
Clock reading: 6.03
